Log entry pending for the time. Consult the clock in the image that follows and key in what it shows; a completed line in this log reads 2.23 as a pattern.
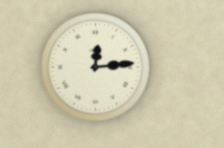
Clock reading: 12.14
